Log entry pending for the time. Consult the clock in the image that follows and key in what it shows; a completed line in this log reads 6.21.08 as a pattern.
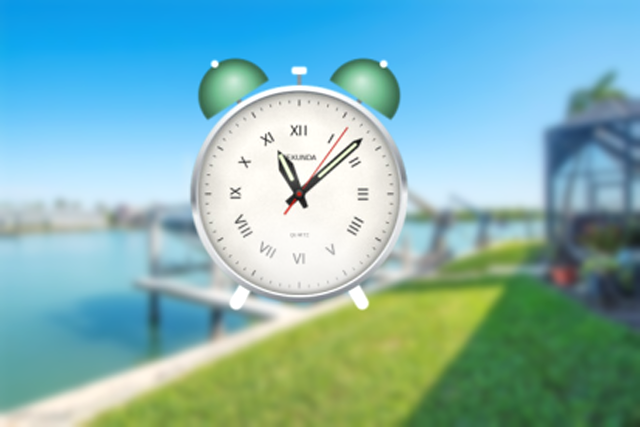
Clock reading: 11.08.06
